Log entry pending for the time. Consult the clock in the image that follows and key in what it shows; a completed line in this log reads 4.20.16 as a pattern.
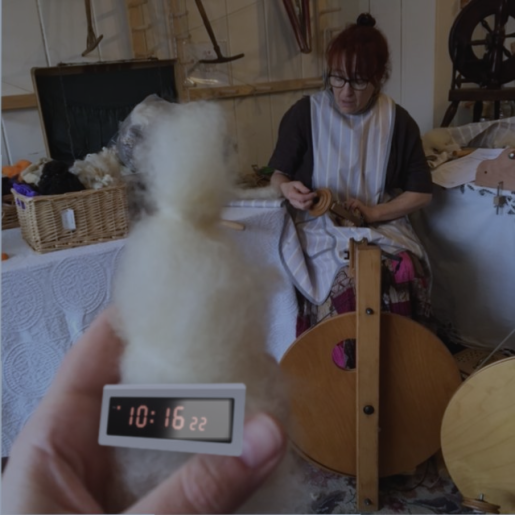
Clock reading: 10.16.22
